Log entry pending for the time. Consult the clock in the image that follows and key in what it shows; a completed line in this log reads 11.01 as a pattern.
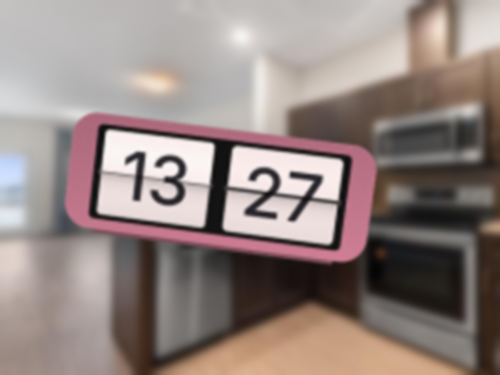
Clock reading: 13.27
